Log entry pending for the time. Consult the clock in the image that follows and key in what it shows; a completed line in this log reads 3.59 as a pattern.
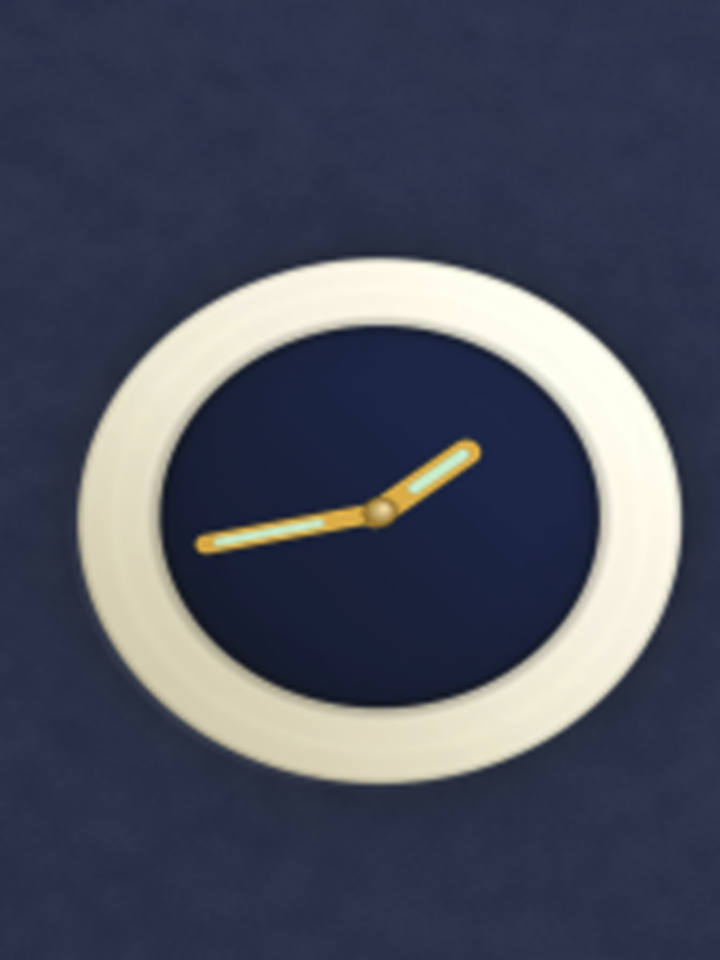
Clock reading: 1.43
